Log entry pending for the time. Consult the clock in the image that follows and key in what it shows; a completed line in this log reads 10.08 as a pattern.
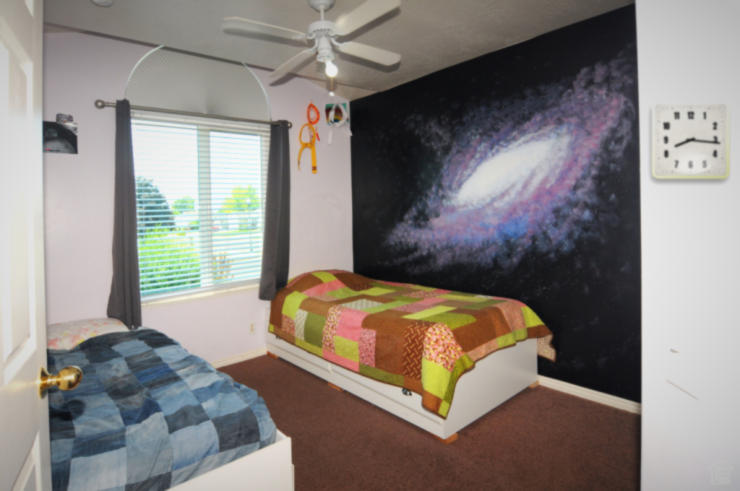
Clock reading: 8.16
